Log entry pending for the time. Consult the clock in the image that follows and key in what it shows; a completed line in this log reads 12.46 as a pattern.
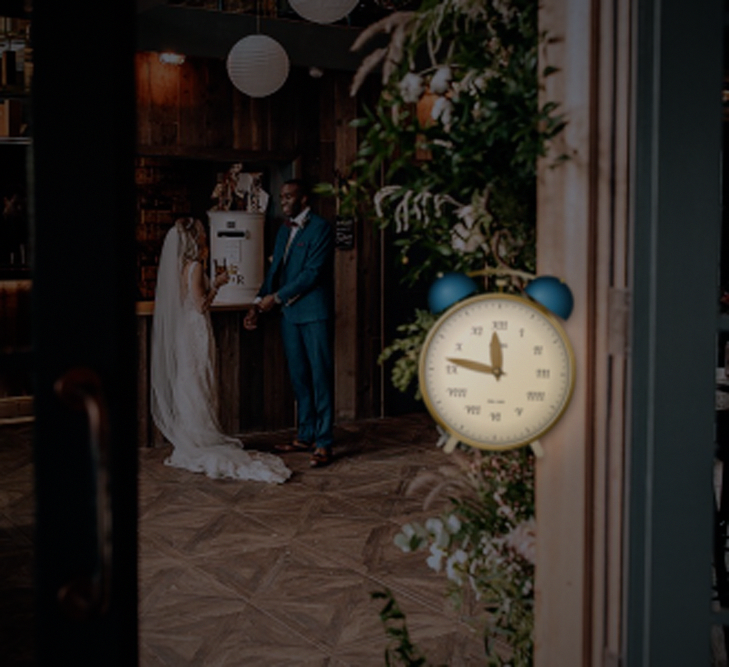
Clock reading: 11.47
